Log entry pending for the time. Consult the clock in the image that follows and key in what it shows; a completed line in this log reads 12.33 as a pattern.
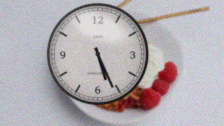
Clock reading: 5.26
